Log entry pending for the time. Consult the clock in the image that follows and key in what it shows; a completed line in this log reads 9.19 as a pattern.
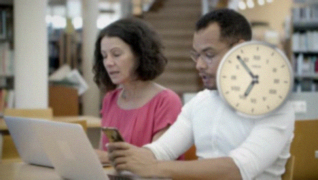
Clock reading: 6.53
